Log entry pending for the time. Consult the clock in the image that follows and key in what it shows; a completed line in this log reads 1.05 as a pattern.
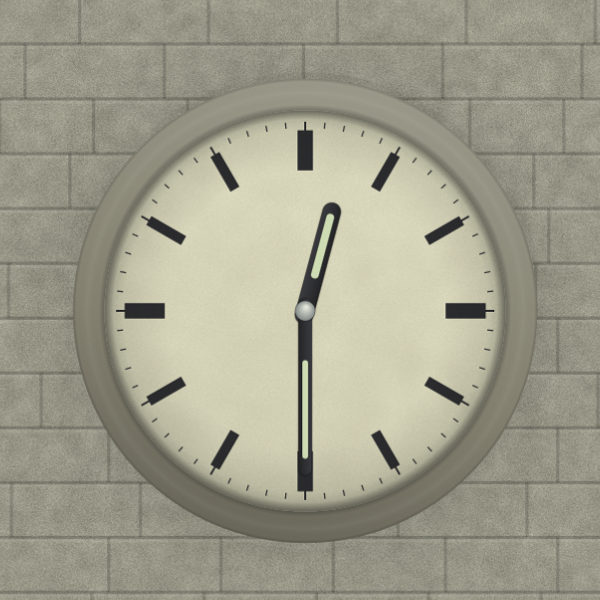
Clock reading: 12.30
